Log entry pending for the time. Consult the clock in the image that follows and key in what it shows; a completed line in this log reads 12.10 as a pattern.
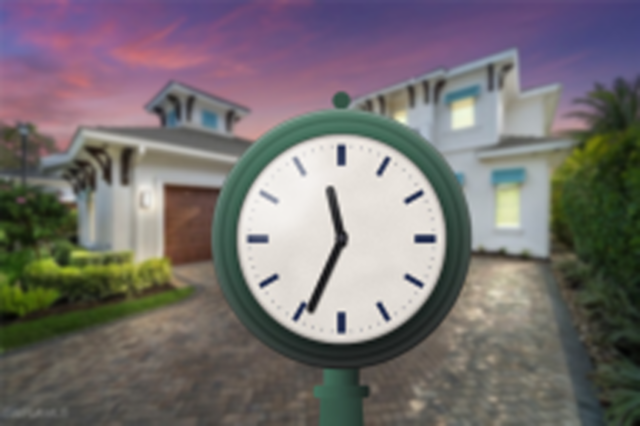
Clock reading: 11.34
